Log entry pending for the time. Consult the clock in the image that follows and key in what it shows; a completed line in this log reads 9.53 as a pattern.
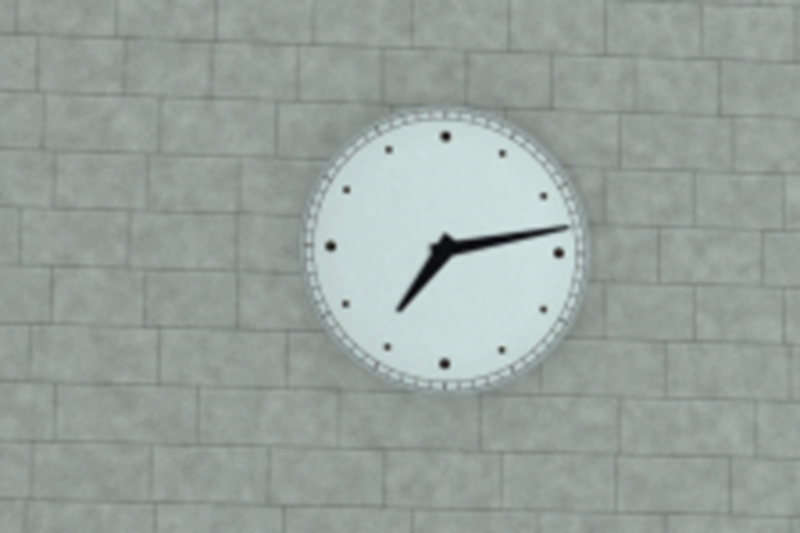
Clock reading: 7.13
